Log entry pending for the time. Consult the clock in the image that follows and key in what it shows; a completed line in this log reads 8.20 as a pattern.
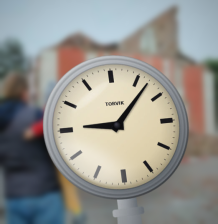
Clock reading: 9.07
